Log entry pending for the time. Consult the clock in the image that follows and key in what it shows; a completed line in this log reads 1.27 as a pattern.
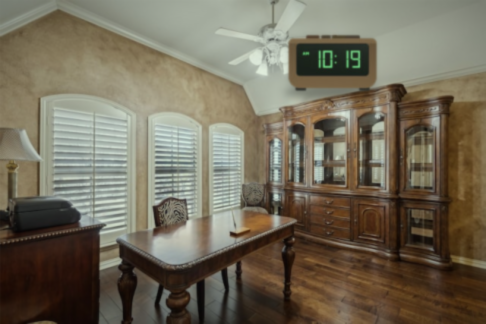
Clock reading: 10.19
